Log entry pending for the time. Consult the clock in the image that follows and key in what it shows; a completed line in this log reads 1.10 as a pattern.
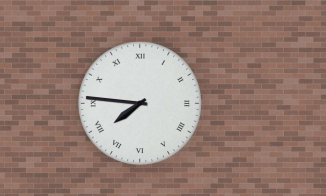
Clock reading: 7.46
